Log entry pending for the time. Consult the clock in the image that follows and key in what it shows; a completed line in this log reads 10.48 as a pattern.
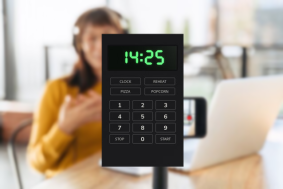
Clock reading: 14.25
